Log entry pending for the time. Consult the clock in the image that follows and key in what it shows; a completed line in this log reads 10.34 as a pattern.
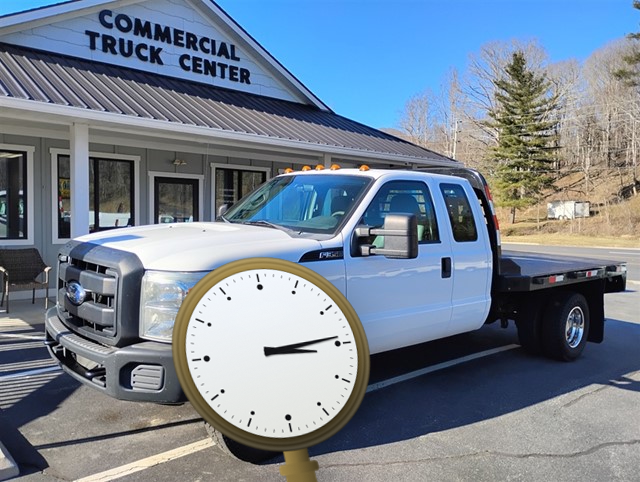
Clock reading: 3.14
